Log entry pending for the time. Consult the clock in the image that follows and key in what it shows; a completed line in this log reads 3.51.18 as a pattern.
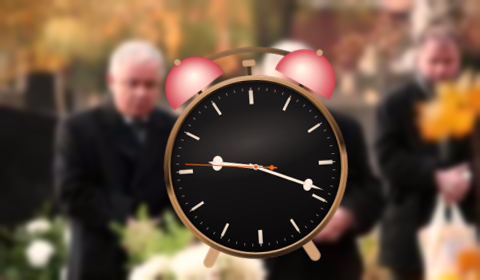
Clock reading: 9.18.46
